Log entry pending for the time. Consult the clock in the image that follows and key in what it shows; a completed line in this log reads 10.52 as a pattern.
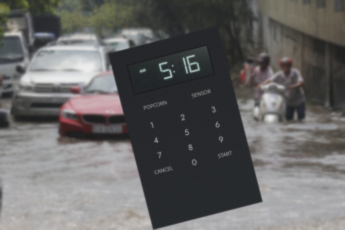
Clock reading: 5.16
